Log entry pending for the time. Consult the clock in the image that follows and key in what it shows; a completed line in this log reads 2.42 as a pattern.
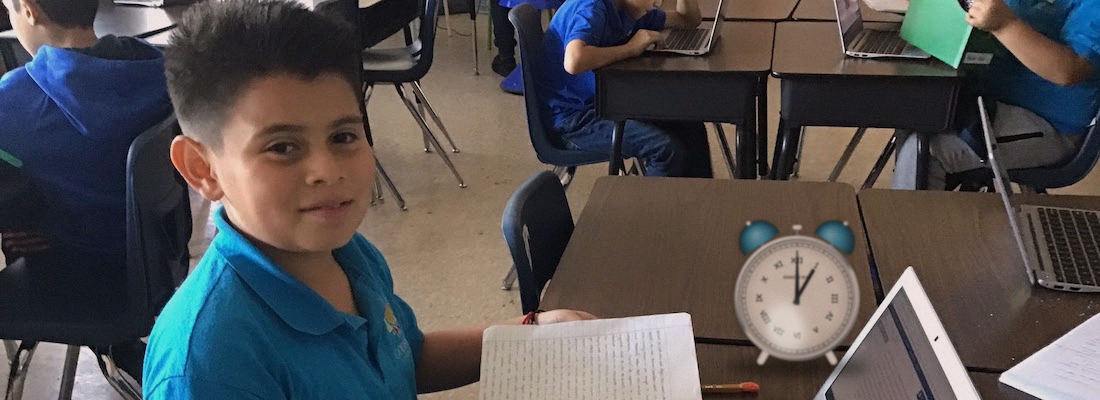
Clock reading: 1.00
